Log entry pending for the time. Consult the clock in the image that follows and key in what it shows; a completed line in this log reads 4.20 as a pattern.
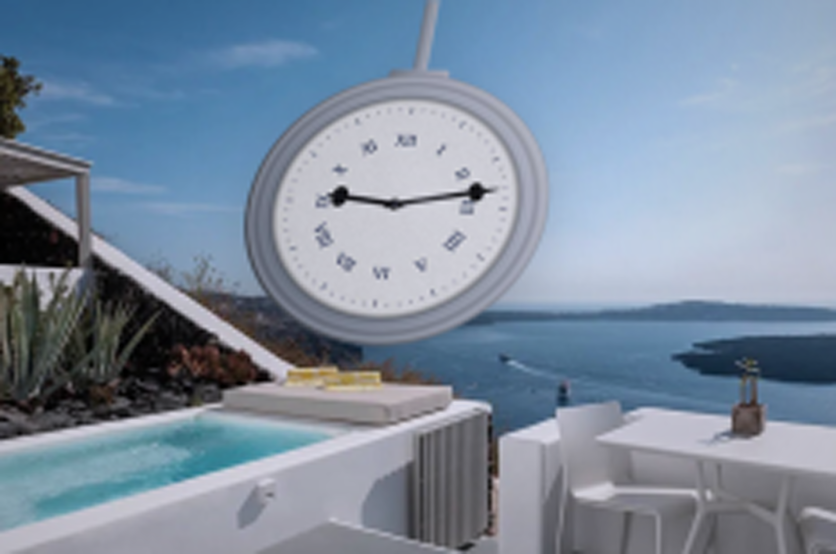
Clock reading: 9.13
